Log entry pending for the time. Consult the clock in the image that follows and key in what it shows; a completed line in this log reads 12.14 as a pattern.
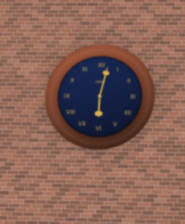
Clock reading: 6.02
